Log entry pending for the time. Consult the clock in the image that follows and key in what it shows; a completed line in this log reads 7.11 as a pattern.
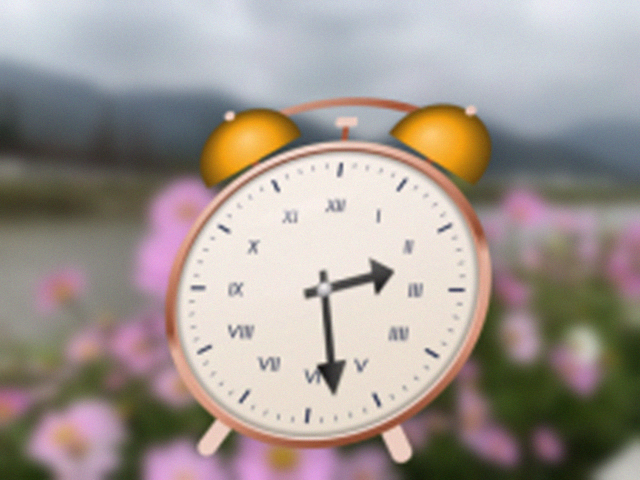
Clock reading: 2.28
